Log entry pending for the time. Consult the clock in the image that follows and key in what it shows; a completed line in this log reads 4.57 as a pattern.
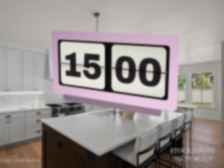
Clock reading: 15.00
